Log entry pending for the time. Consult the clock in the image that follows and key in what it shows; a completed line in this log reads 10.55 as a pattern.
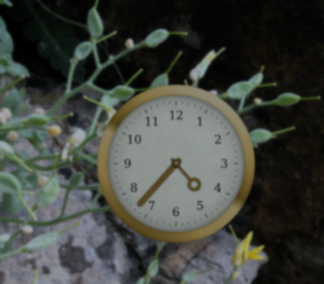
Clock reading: 4.37
